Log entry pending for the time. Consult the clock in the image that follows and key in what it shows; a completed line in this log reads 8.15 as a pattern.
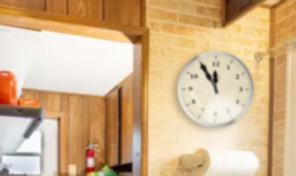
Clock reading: 11.55
